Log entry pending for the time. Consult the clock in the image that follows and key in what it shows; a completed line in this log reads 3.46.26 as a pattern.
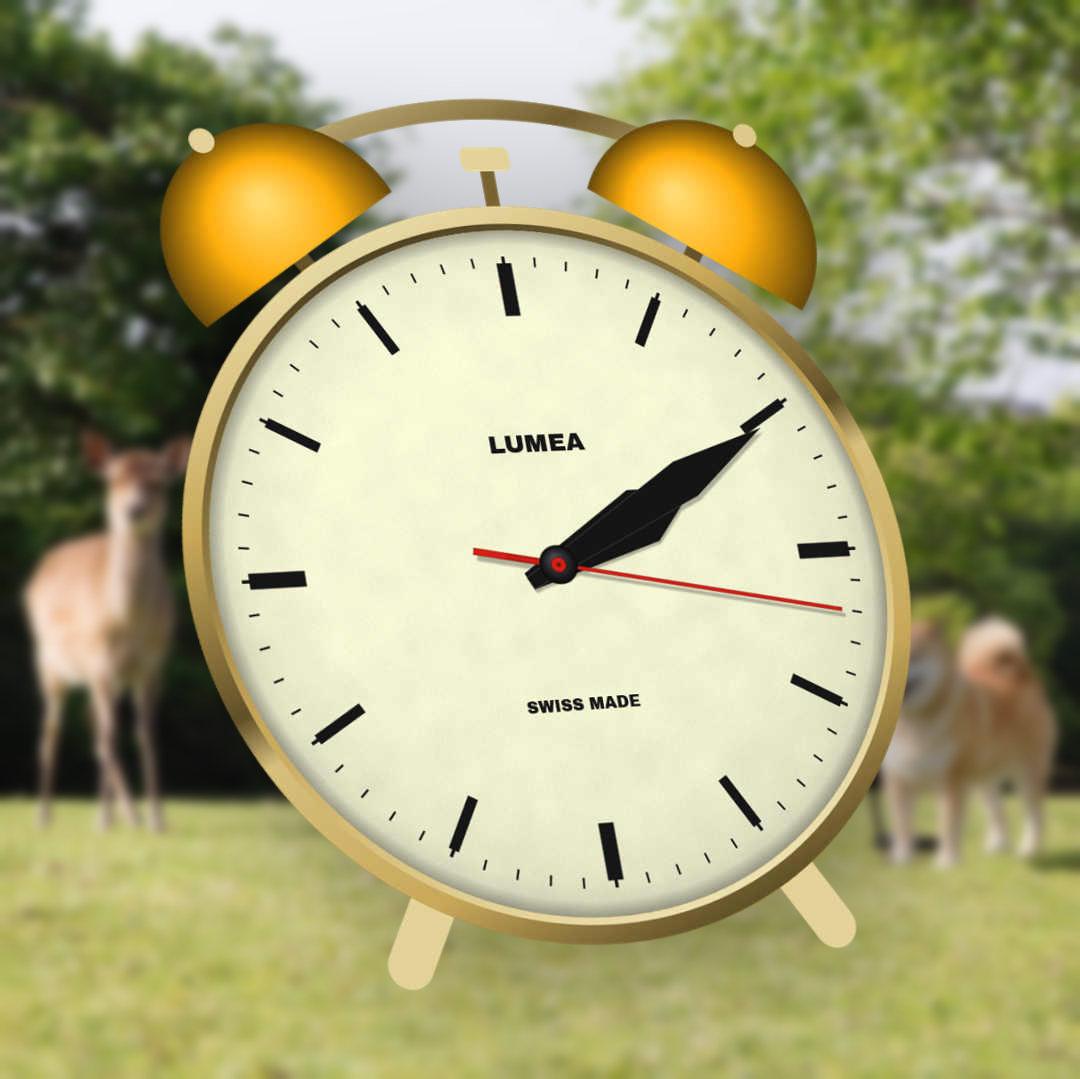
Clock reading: 2.10.17
